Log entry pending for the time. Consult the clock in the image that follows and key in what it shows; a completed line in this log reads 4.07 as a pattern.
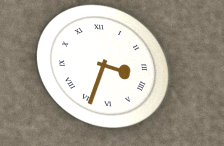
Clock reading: 3.34
